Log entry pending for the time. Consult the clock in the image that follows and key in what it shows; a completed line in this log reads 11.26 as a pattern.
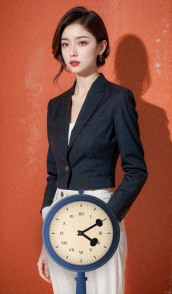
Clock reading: 4.10
